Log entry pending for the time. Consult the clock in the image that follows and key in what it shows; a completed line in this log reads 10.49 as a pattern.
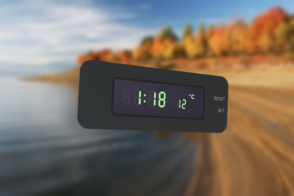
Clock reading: 1.18
